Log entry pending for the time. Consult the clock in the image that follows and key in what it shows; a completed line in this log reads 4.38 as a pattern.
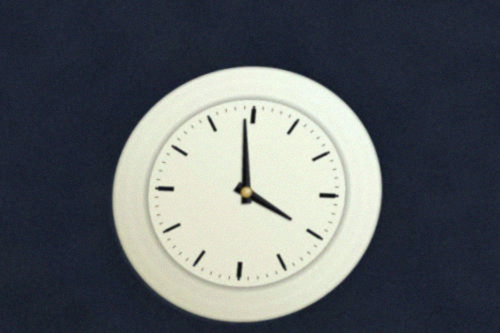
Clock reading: 3.59
